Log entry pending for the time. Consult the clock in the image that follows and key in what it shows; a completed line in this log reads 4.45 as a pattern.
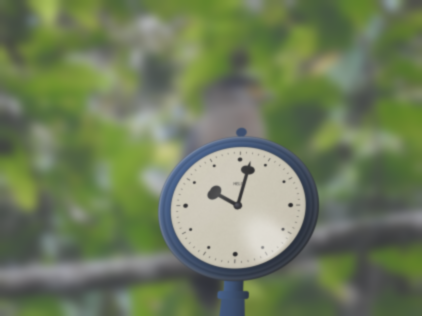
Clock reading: 10.02
